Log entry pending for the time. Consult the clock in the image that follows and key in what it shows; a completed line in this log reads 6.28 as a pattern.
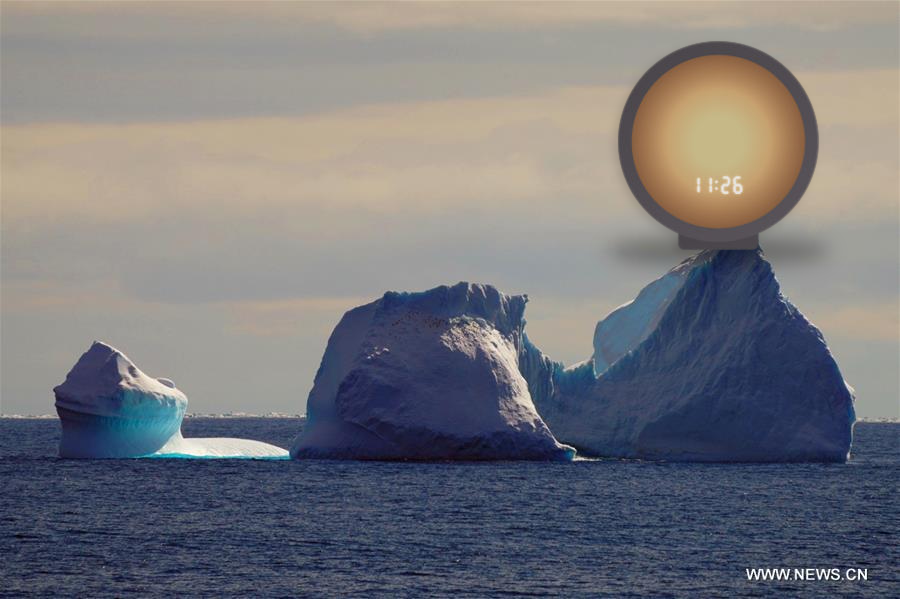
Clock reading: 11.26
